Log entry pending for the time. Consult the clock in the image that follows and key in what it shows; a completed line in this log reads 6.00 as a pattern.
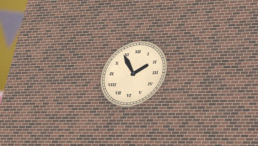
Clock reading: 1.54
